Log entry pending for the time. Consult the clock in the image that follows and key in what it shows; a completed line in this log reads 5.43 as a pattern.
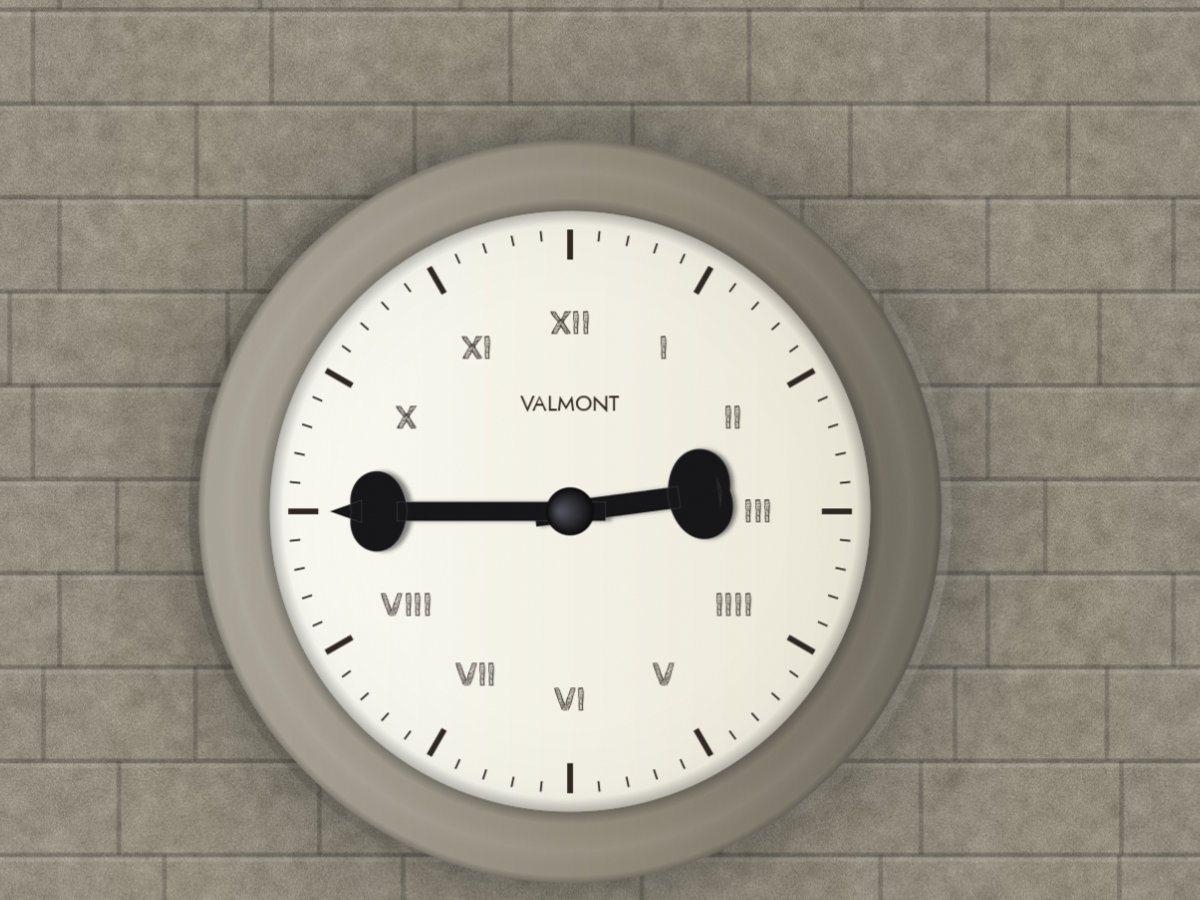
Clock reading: 2.45
